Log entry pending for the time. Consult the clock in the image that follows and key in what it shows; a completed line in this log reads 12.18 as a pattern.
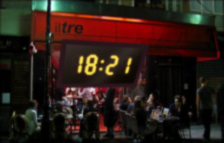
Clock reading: 18.21
